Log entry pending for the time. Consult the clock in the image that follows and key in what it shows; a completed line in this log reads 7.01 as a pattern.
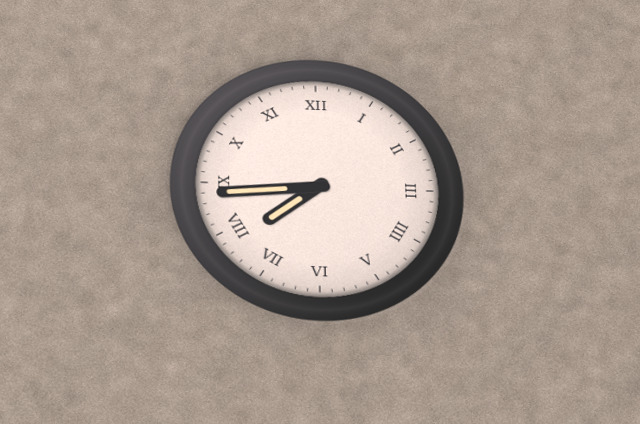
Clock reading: 7.44
